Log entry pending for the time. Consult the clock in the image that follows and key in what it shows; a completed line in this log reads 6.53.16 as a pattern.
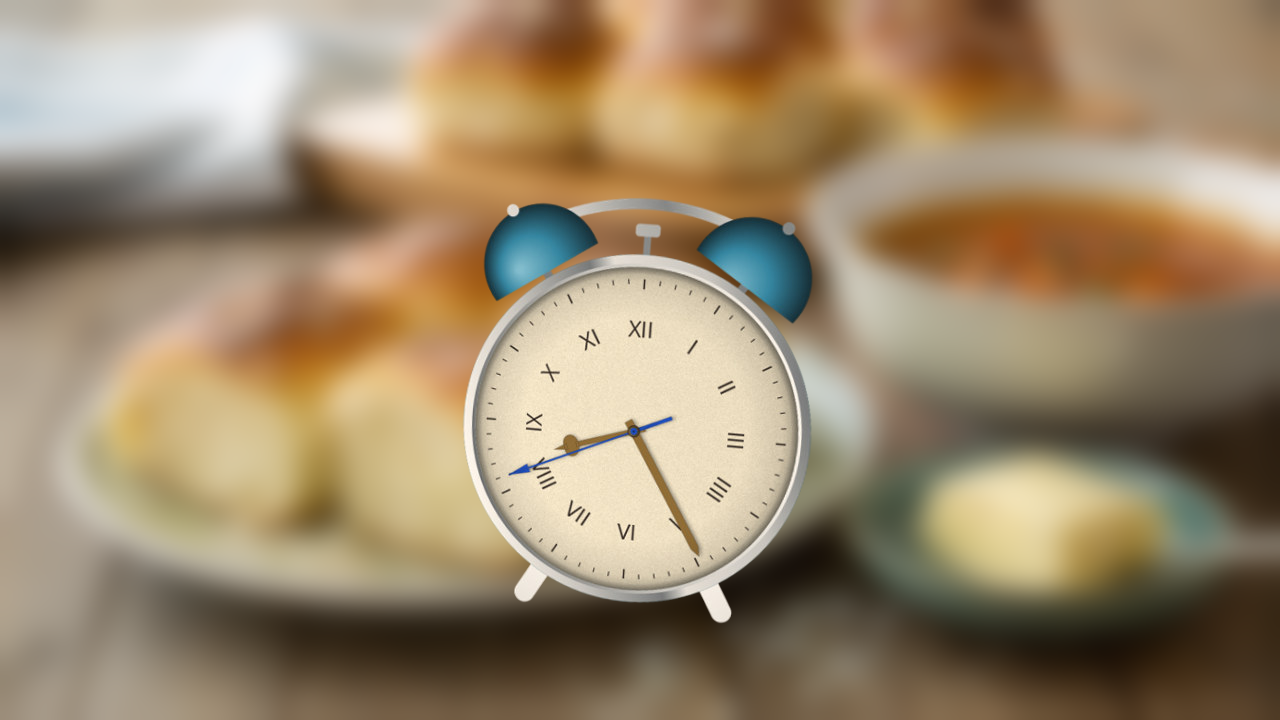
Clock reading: 8.24.41
